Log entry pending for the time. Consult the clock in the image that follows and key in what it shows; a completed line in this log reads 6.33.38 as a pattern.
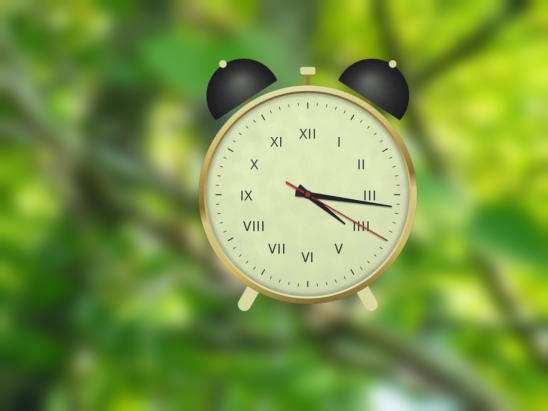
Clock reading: 4.16.20
